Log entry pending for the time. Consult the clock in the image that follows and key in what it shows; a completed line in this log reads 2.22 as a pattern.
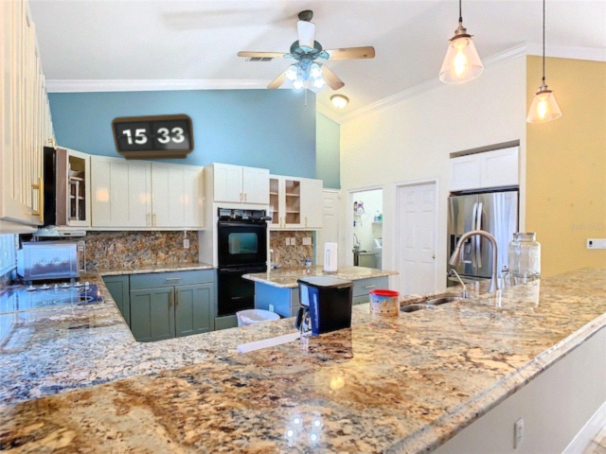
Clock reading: 15.33
